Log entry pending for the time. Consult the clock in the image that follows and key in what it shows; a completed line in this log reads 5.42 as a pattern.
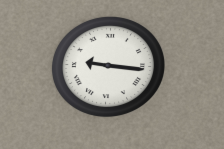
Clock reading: 9.16
